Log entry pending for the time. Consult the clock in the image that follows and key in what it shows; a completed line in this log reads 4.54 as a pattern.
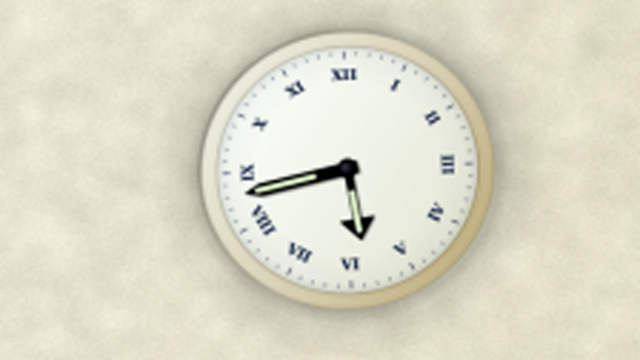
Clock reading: 5.43
